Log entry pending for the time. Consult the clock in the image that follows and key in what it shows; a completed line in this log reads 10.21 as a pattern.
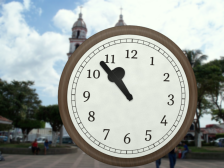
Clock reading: 10.53
